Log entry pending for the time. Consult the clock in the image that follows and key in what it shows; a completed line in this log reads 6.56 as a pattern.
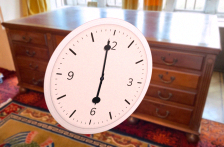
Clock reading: 5.59
